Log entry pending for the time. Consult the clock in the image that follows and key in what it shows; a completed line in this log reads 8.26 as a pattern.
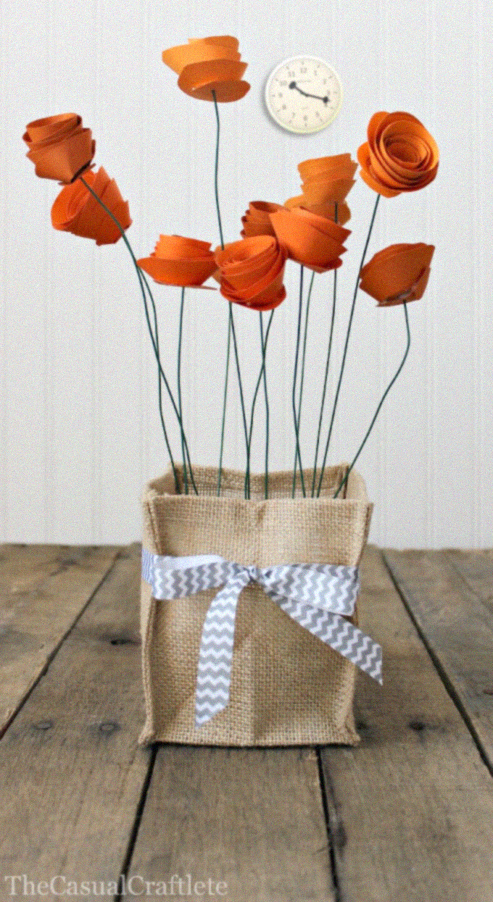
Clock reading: 10.18
